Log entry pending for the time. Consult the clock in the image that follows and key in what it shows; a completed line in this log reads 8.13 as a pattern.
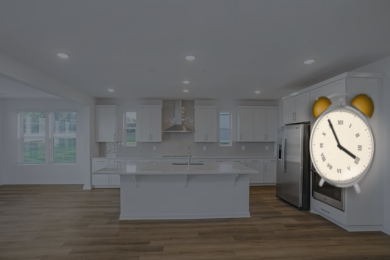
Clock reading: 3.55
